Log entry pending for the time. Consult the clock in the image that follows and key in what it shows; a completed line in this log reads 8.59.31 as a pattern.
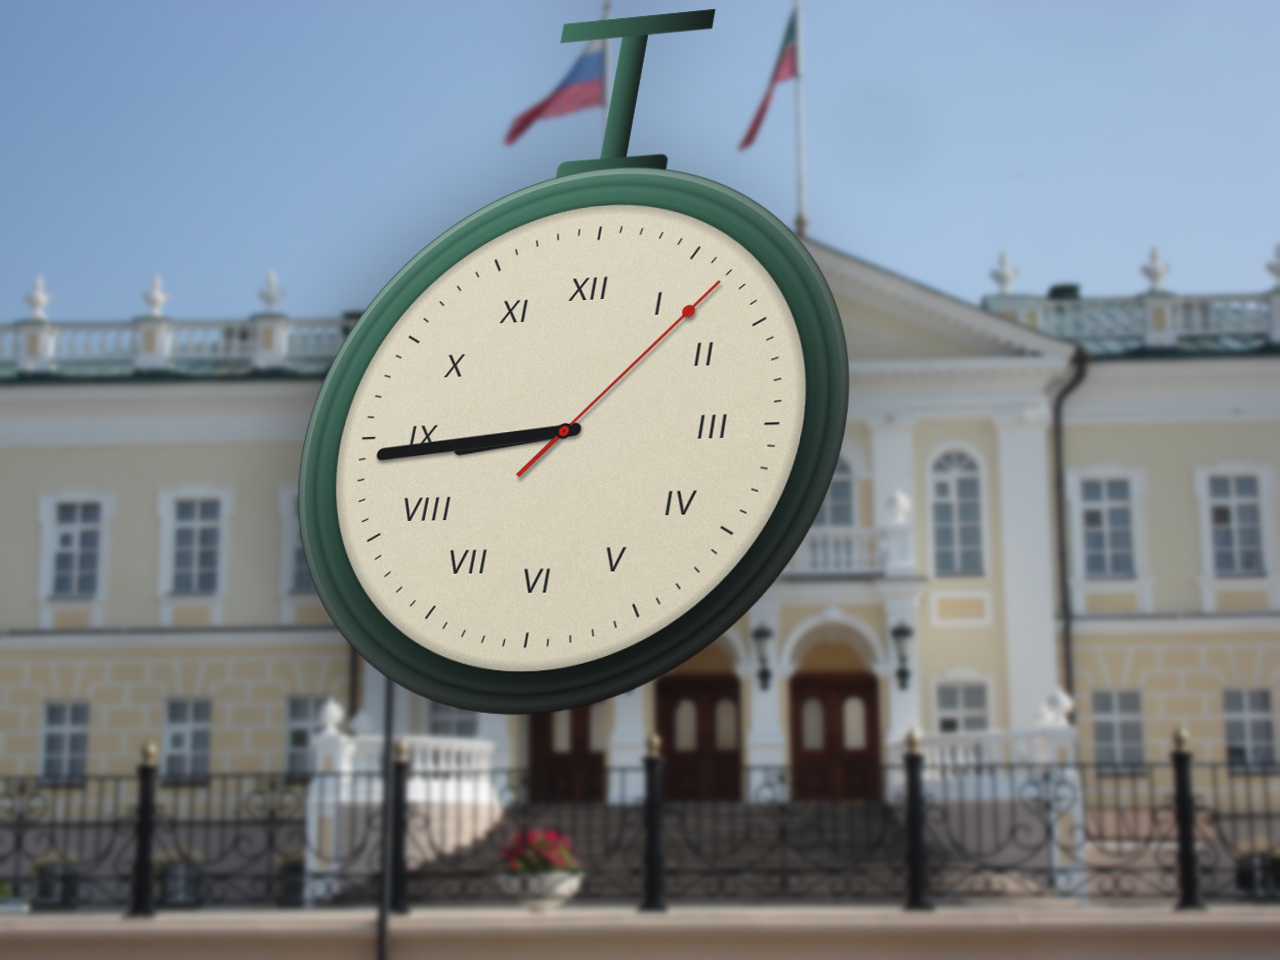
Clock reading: 8.44.07
